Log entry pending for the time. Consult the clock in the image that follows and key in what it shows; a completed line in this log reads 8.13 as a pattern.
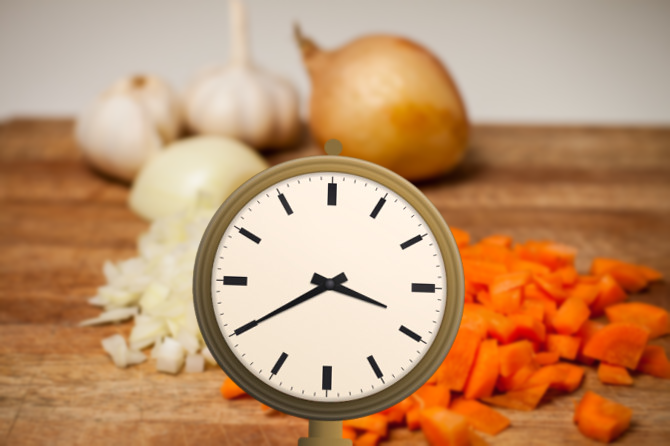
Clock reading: 3.40
